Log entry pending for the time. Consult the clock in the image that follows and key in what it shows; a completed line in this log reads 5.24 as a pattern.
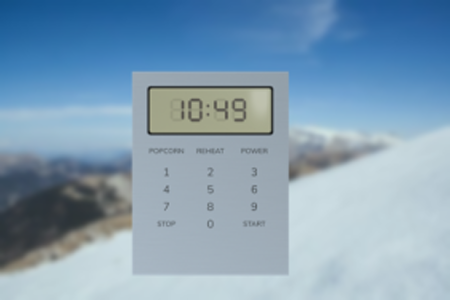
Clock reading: 10.49
